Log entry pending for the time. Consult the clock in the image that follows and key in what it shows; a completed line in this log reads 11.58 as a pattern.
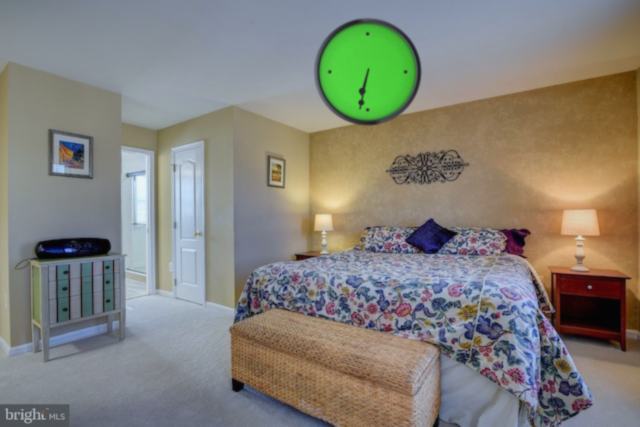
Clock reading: 6.32
